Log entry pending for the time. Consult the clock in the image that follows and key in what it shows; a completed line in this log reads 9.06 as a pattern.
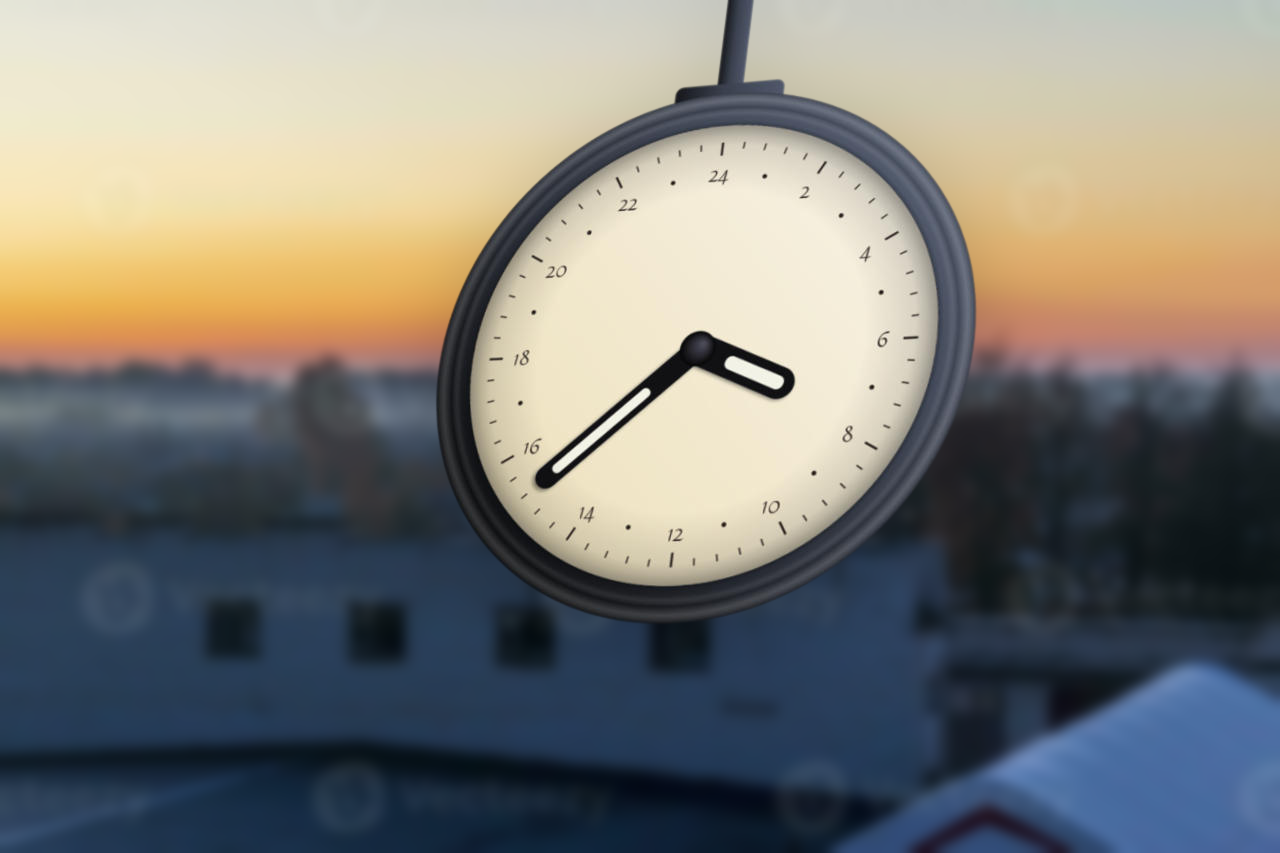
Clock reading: 7.38
